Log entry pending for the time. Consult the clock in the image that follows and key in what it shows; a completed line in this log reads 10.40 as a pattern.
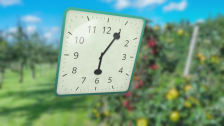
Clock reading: 6.05
